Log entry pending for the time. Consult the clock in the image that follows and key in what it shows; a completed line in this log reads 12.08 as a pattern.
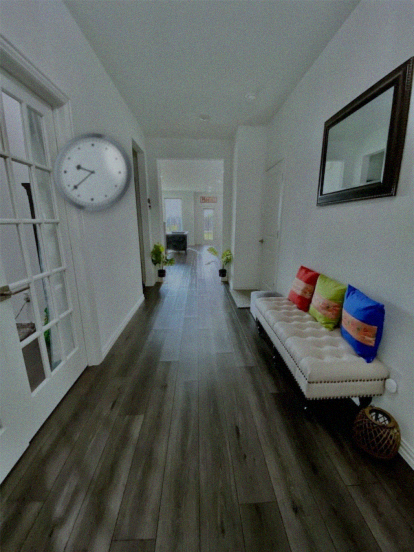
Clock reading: 9.38
